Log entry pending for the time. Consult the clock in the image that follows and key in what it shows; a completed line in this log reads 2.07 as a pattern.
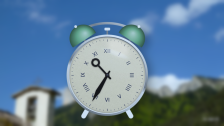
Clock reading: 10.35
